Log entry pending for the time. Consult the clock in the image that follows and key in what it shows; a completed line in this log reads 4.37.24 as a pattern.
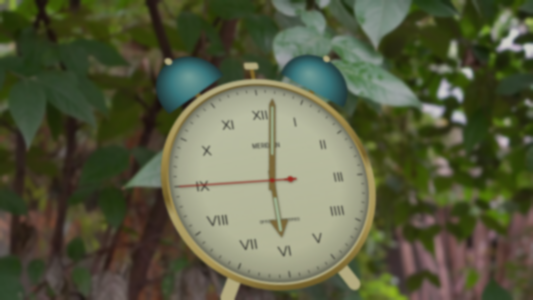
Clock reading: 6.01.45
